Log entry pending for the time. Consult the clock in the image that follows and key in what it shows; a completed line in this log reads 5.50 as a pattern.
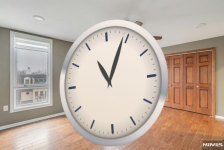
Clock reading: 11.04
